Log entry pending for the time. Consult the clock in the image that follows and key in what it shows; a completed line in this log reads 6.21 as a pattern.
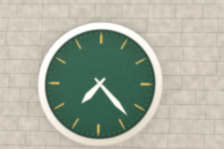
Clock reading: 7.23
